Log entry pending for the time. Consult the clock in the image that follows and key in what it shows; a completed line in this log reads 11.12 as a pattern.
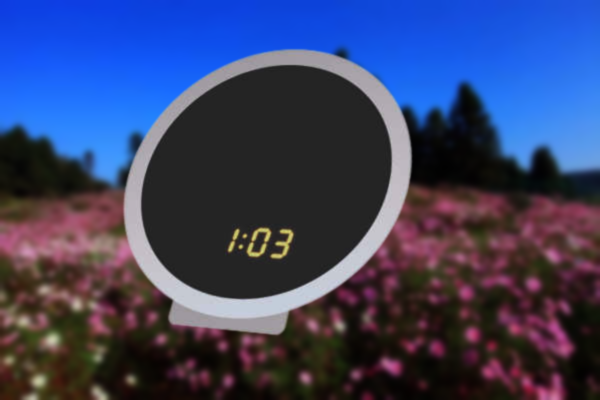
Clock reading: 1.03
